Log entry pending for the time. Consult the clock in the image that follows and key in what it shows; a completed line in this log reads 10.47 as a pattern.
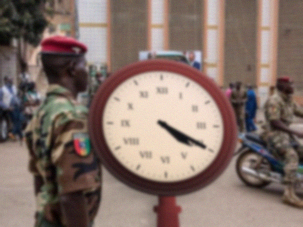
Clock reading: 4.20
